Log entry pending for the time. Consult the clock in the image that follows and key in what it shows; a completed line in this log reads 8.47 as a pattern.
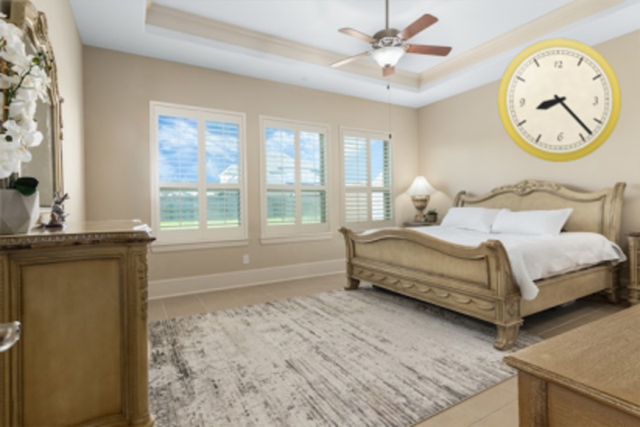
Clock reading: 8.23
